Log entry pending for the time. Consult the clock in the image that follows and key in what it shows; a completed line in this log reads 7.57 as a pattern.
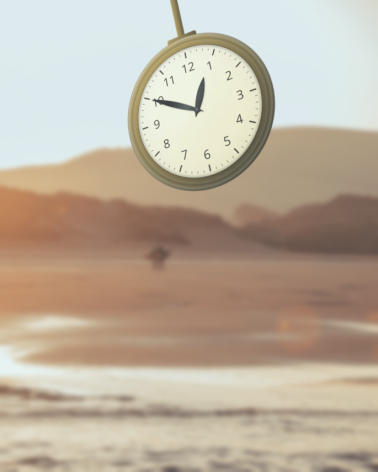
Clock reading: 12.50
